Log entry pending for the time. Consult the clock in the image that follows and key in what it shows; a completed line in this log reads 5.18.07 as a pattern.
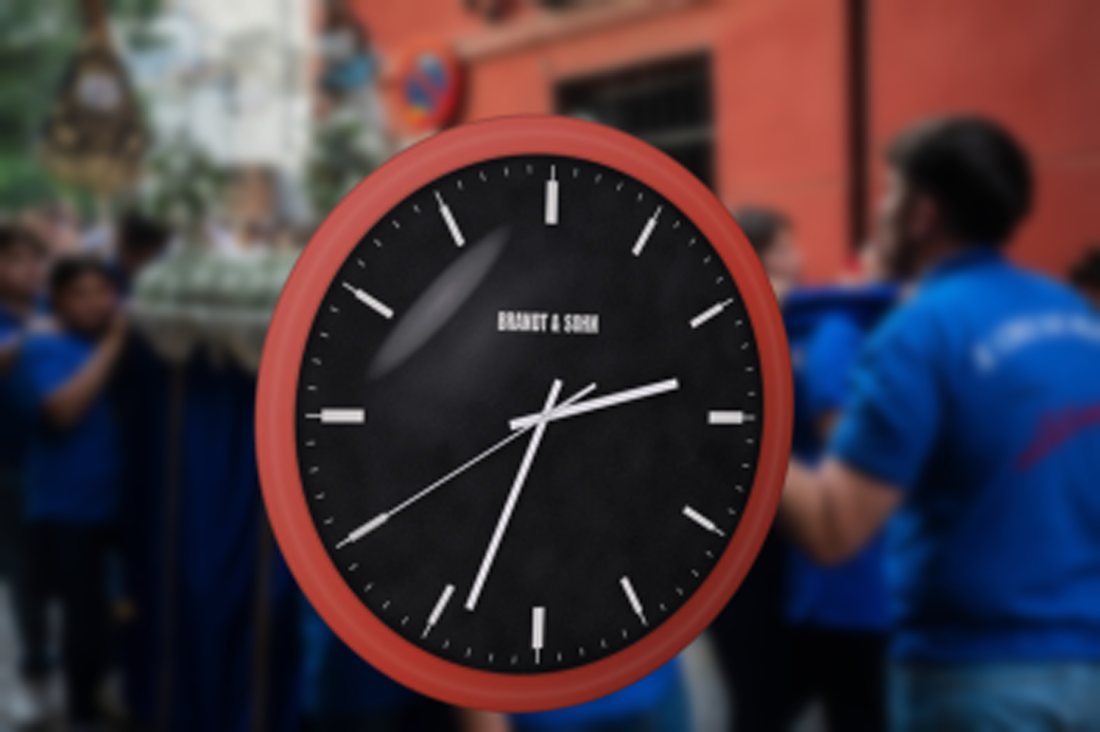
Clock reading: 2.33.40
